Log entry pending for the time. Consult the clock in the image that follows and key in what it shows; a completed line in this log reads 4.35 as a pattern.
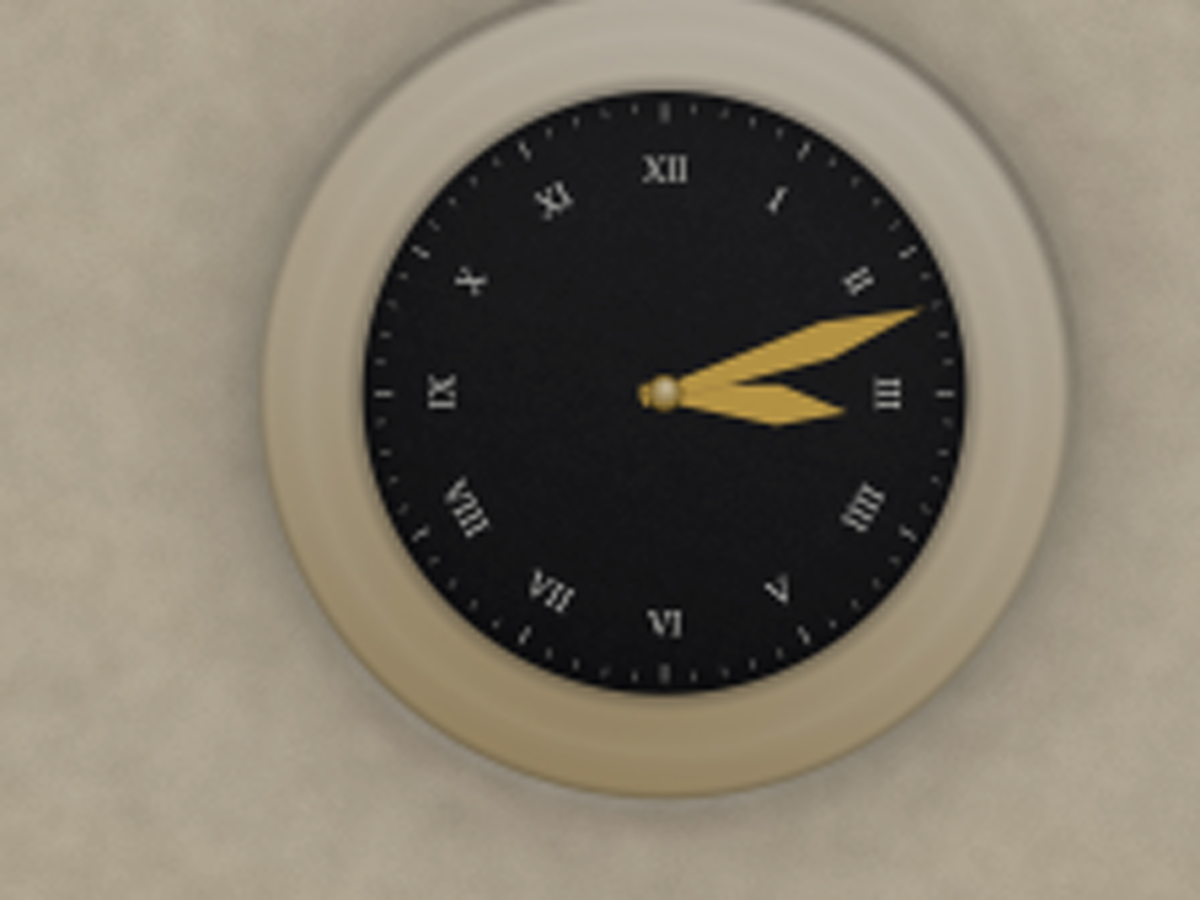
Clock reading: 3.12
